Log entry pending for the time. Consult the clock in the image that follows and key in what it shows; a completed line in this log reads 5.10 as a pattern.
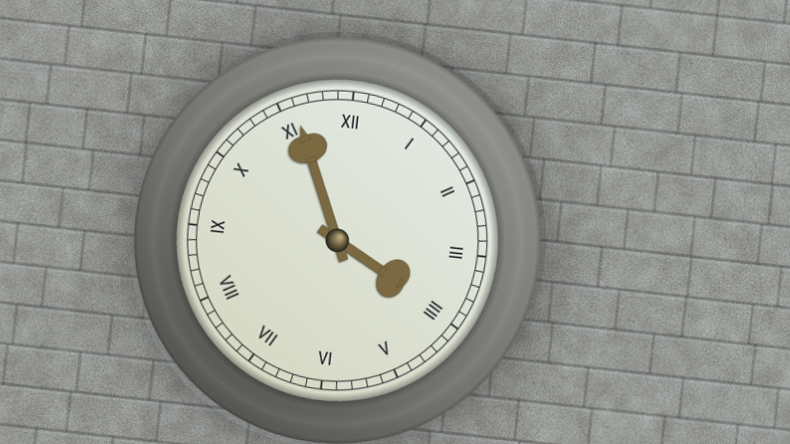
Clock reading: 3.56
